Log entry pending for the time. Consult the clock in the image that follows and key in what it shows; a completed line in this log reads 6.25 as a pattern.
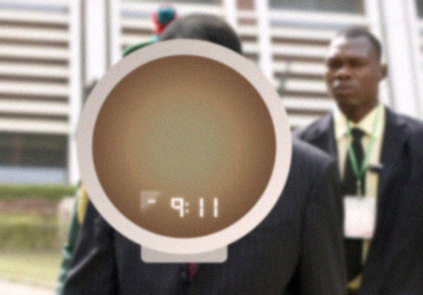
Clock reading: 9.11
